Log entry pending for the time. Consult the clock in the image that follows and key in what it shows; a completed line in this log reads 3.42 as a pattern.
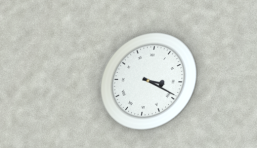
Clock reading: 3.19
